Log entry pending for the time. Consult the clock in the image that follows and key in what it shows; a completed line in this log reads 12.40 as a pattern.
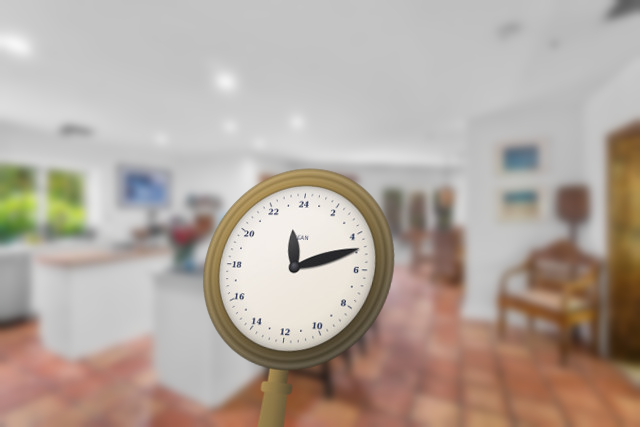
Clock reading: 23.12
